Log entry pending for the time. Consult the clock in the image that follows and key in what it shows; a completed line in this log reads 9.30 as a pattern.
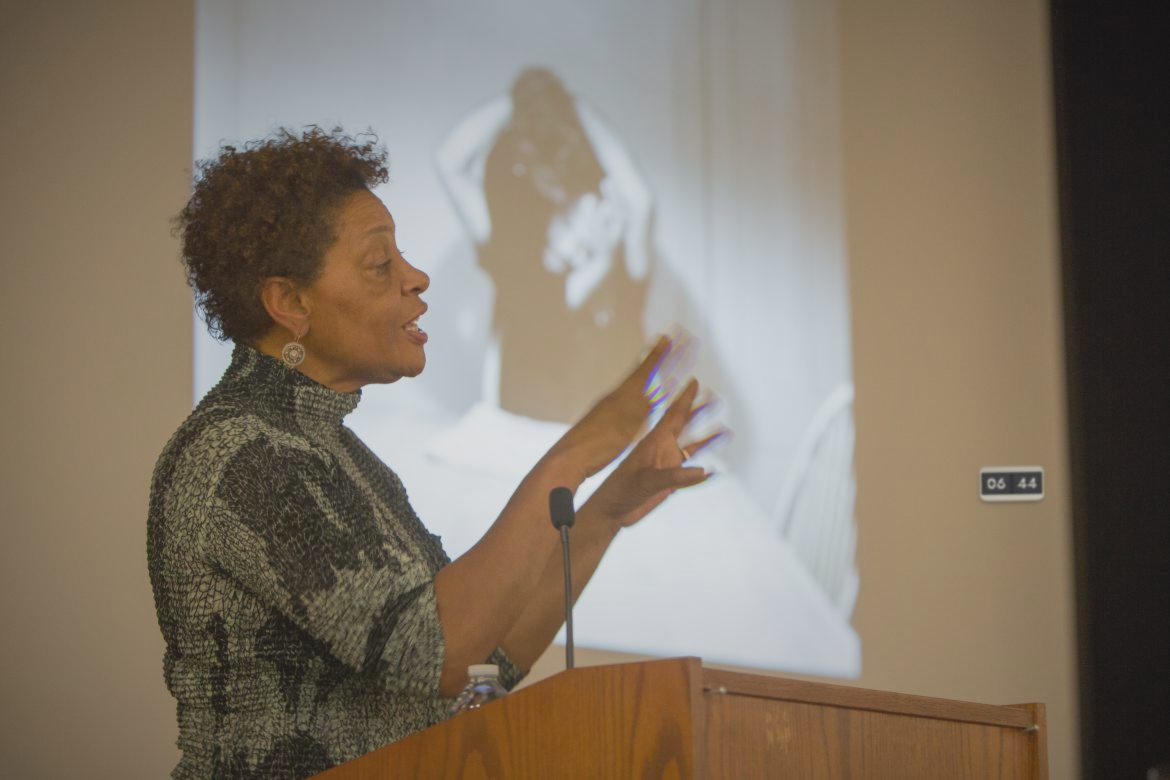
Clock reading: 6.44
